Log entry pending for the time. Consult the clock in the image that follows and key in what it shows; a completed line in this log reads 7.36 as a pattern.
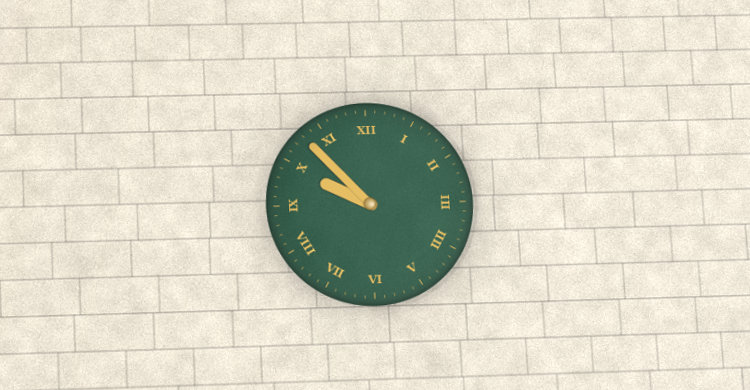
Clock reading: 9.53
